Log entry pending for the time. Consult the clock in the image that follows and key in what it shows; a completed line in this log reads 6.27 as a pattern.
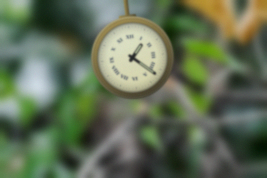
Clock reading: 1.22
